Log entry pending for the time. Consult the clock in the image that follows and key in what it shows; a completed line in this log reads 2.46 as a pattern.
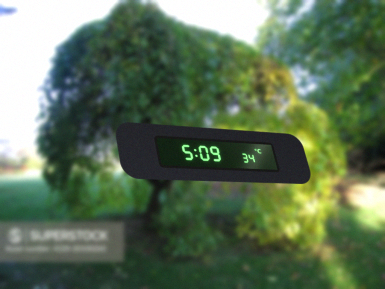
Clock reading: 5.09
